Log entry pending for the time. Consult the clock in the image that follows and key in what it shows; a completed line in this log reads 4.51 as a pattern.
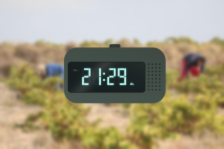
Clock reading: 21.29
